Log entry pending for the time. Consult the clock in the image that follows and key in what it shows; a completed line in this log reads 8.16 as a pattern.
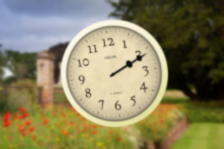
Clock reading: 2.11
